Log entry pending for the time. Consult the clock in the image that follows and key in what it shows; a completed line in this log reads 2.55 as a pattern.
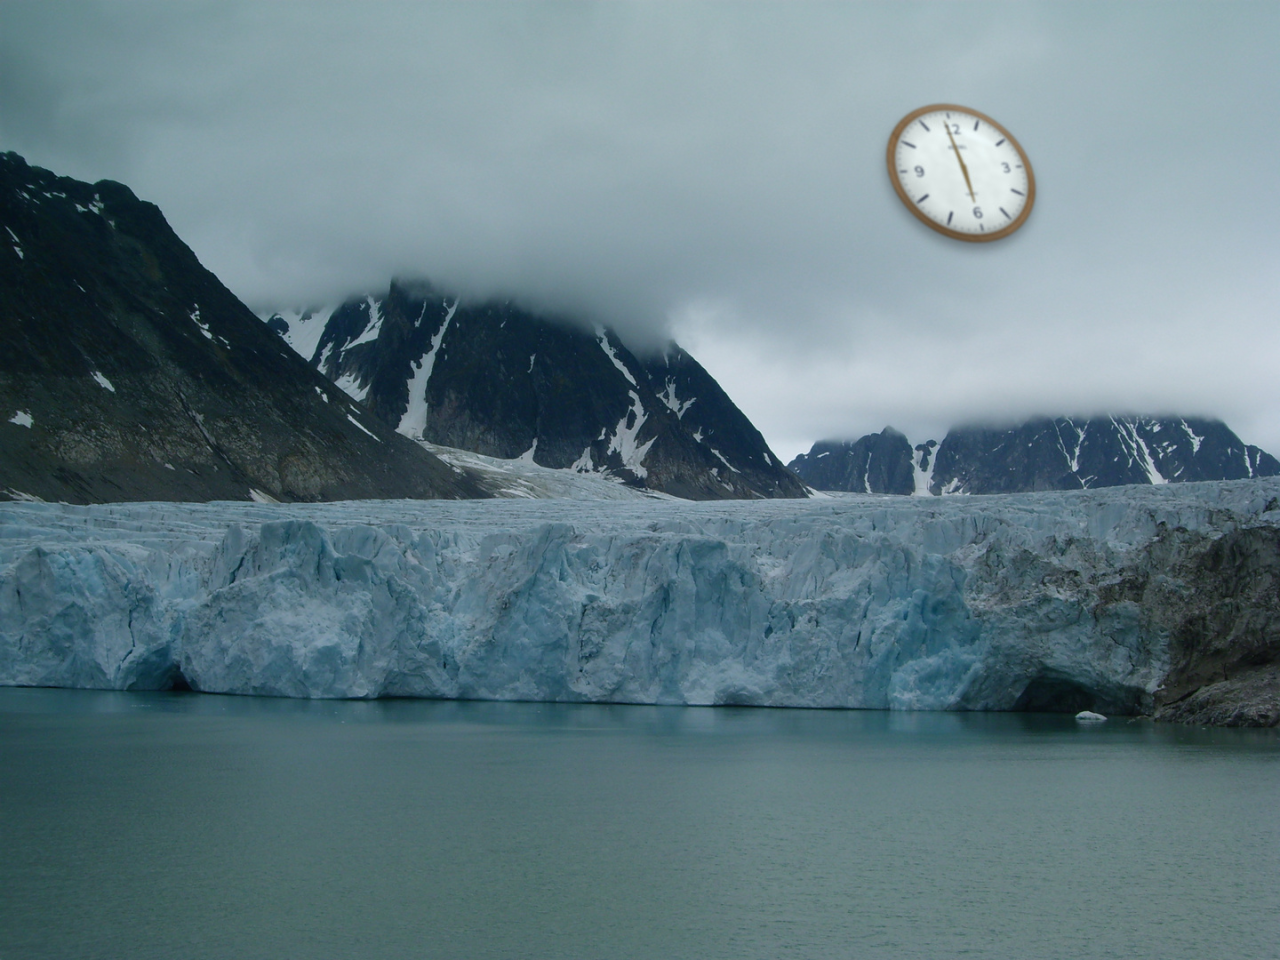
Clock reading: 5.59
